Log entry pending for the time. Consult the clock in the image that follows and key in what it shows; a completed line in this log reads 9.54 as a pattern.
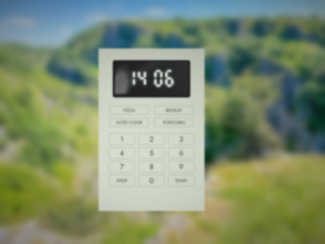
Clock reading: 14.06
